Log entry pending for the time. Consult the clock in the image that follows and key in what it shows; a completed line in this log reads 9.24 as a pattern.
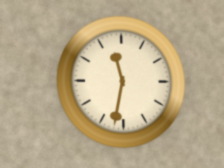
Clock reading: 11.32
